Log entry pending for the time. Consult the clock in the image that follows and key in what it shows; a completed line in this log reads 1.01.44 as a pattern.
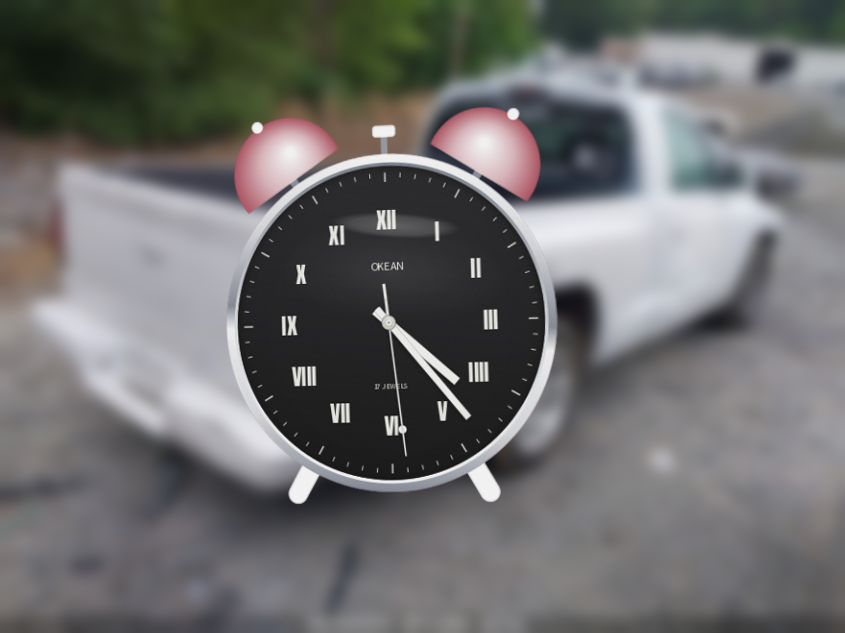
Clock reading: 4.23.29
